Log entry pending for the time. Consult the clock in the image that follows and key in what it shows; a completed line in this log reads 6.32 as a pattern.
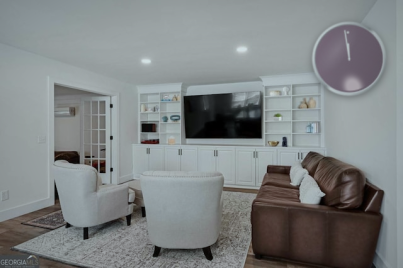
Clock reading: 11.59
